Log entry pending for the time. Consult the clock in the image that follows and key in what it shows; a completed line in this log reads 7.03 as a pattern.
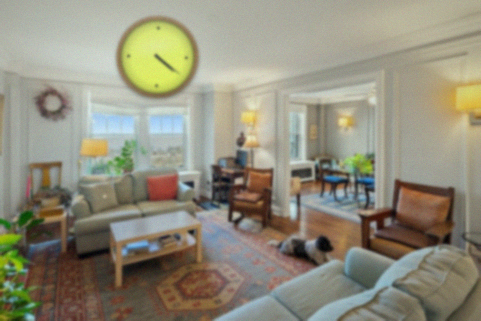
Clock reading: 4.21
